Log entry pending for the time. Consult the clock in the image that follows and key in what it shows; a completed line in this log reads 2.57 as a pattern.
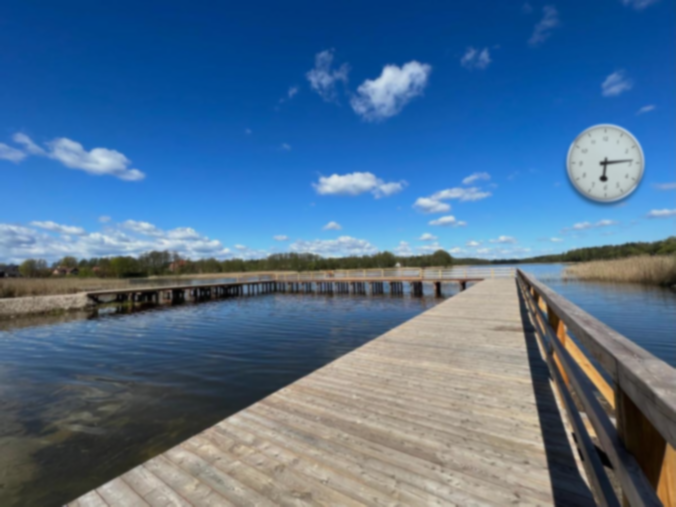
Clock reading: 6.14
